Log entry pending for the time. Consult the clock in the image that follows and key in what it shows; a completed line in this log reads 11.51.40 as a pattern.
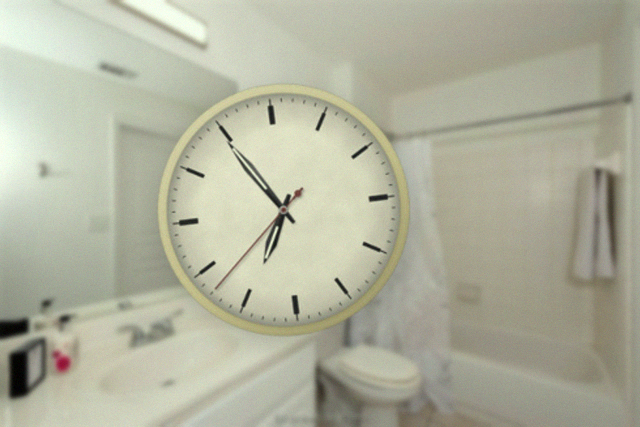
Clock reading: 6.54.38
